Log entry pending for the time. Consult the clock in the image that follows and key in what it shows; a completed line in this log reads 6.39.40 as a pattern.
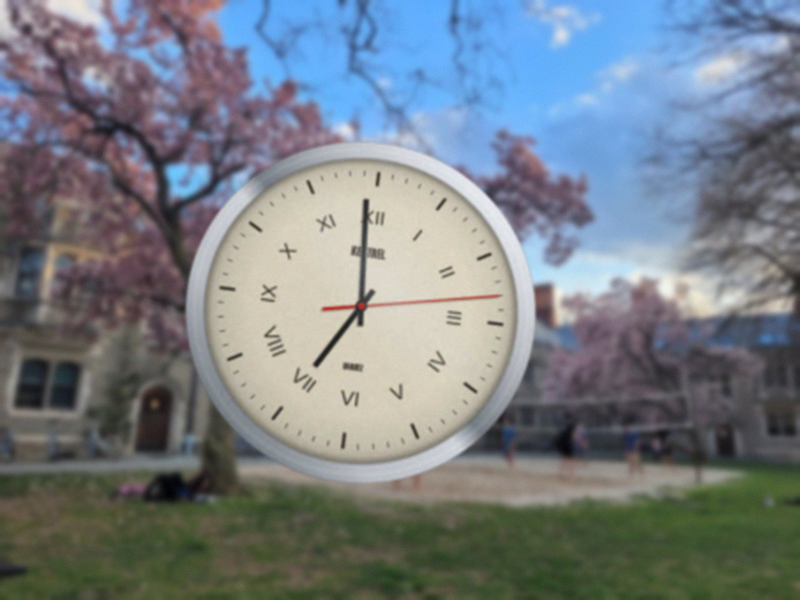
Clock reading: 6.59.13
